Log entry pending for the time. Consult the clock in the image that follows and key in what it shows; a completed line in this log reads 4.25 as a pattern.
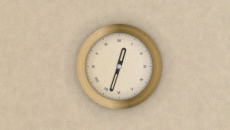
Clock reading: 12.33
